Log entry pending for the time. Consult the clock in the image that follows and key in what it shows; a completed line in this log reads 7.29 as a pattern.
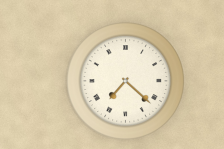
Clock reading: 7.22
